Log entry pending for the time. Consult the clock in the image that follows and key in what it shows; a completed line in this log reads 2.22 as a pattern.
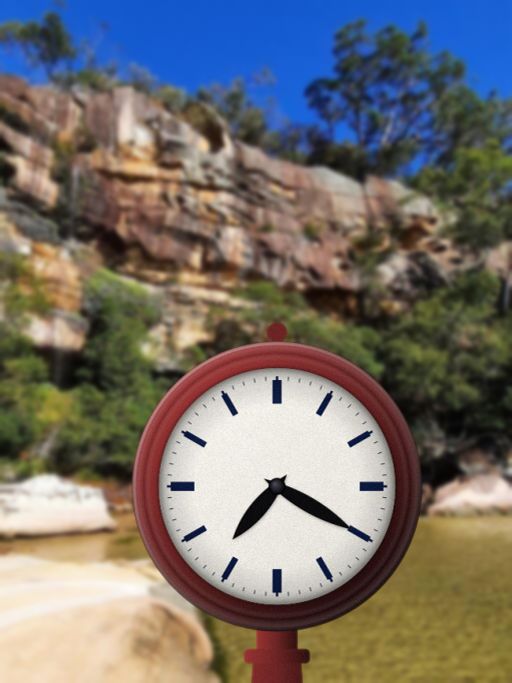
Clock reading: 7.20
